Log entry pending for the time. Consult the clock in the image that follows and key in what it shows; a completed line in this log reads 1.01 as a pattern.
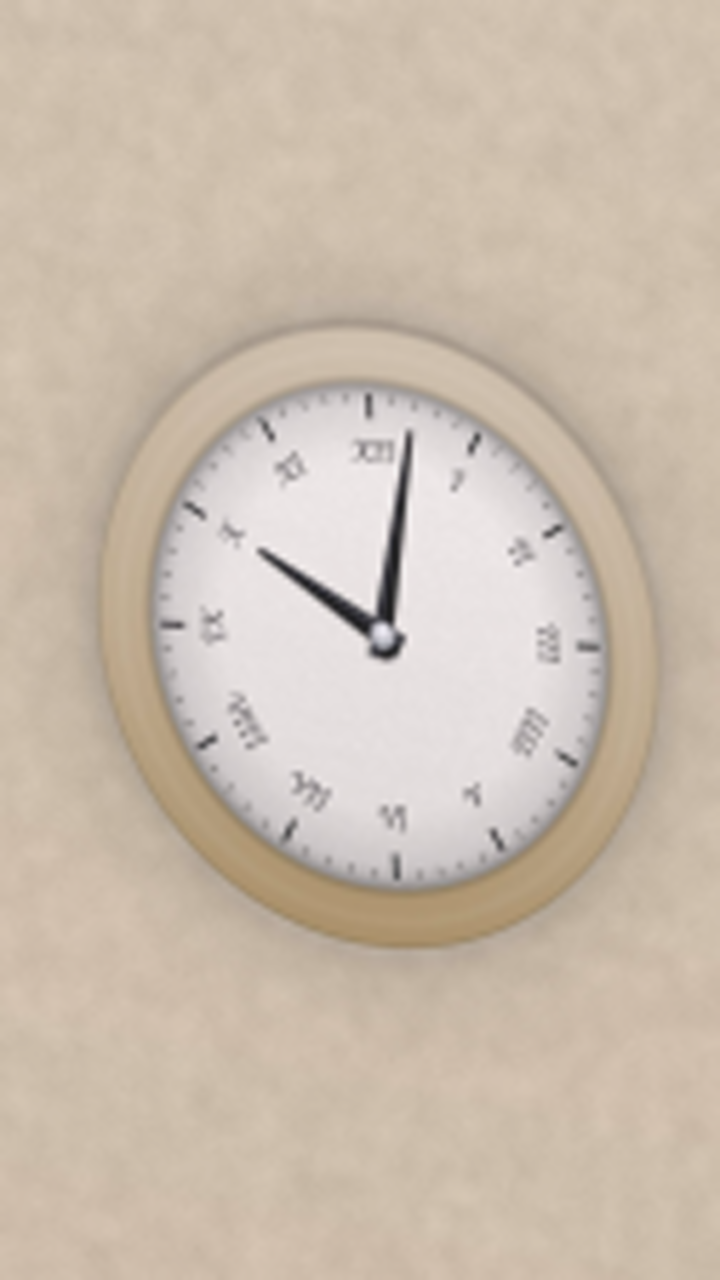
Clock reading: 10.02
